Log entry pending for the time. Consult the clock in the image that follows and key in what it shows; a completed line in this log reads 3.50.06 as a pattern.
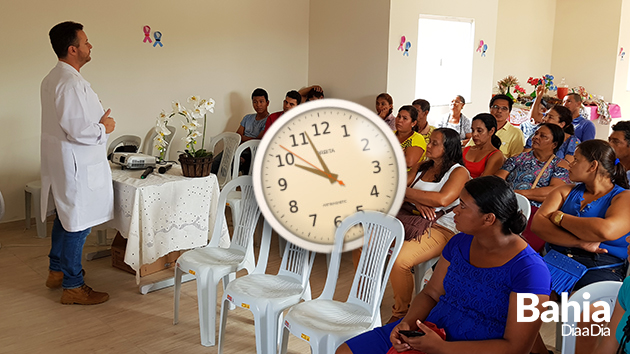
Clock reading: 9.56.52
